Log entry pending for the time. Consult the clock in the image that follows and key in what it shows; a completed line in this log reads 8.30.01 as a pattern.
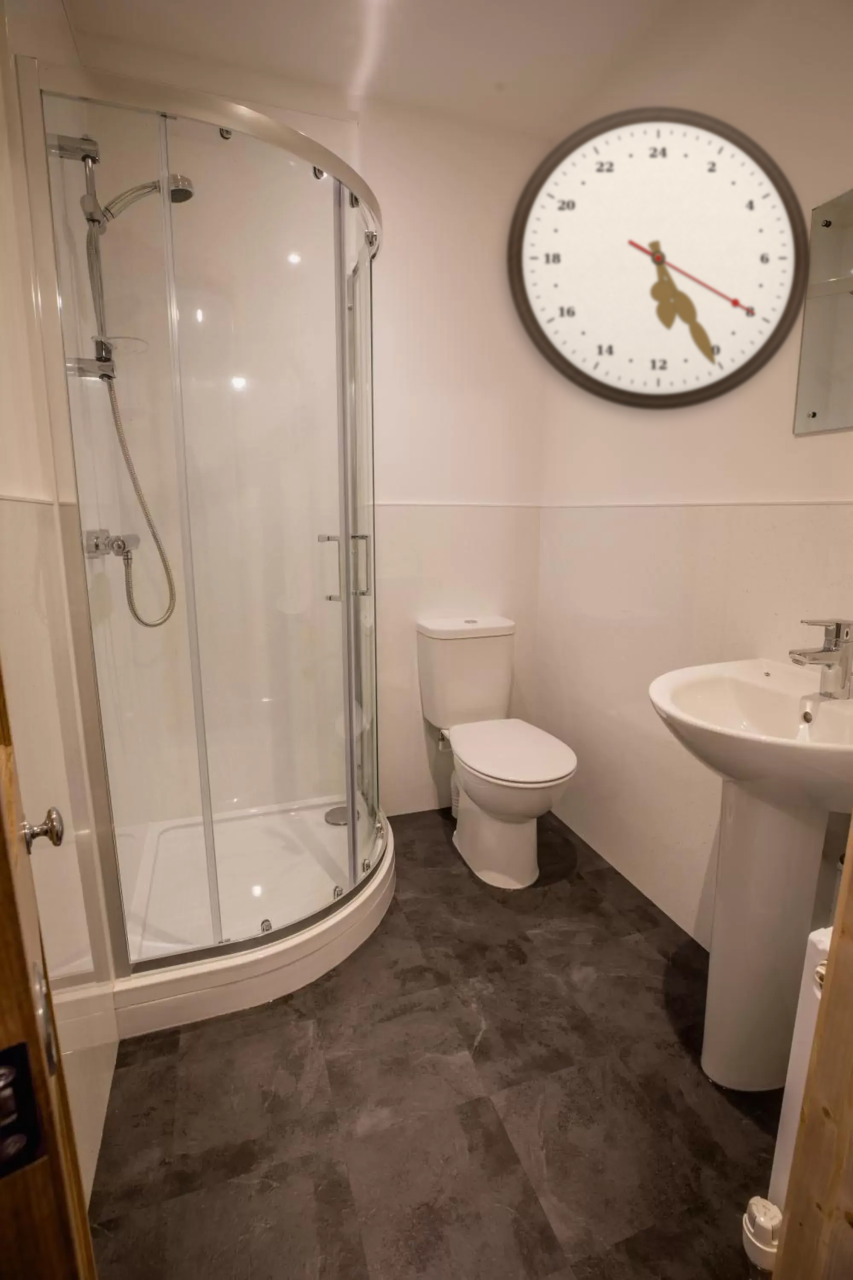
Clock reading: 11.25.20
